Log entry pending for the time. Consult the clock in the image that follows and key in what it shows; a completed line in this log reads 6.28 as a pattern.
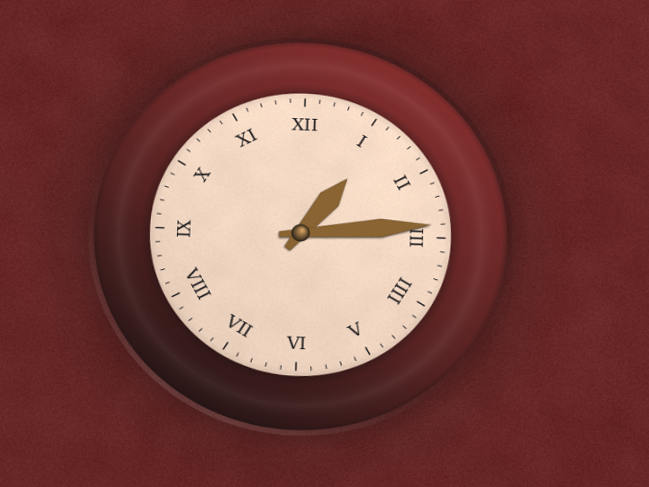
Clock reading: 1.14
